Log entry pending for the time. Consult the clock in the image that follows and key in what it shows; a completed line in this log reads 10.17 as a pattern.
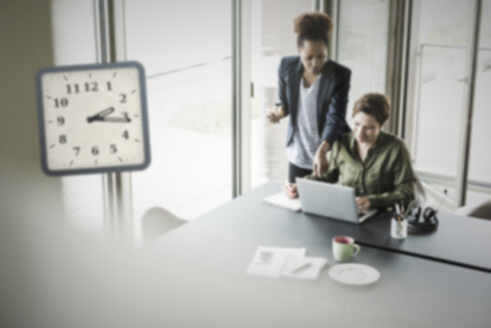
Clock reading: 2.16
